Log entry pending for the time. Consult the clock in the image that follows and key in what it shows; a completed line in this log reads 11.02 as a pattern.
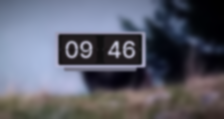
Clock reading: 9.46
